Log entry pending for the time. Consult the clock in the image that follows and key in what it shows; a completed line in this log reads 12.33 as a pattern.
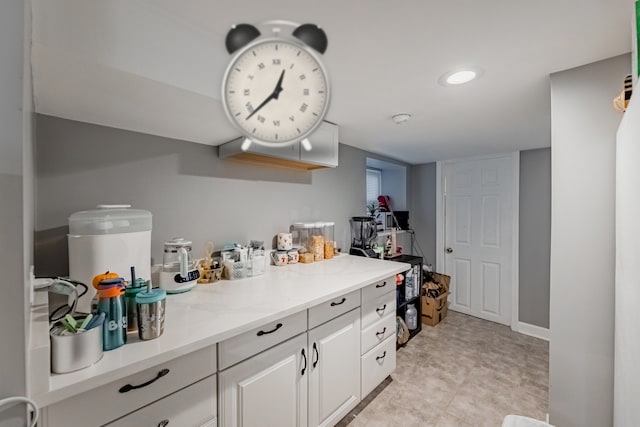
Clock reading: 12.38
